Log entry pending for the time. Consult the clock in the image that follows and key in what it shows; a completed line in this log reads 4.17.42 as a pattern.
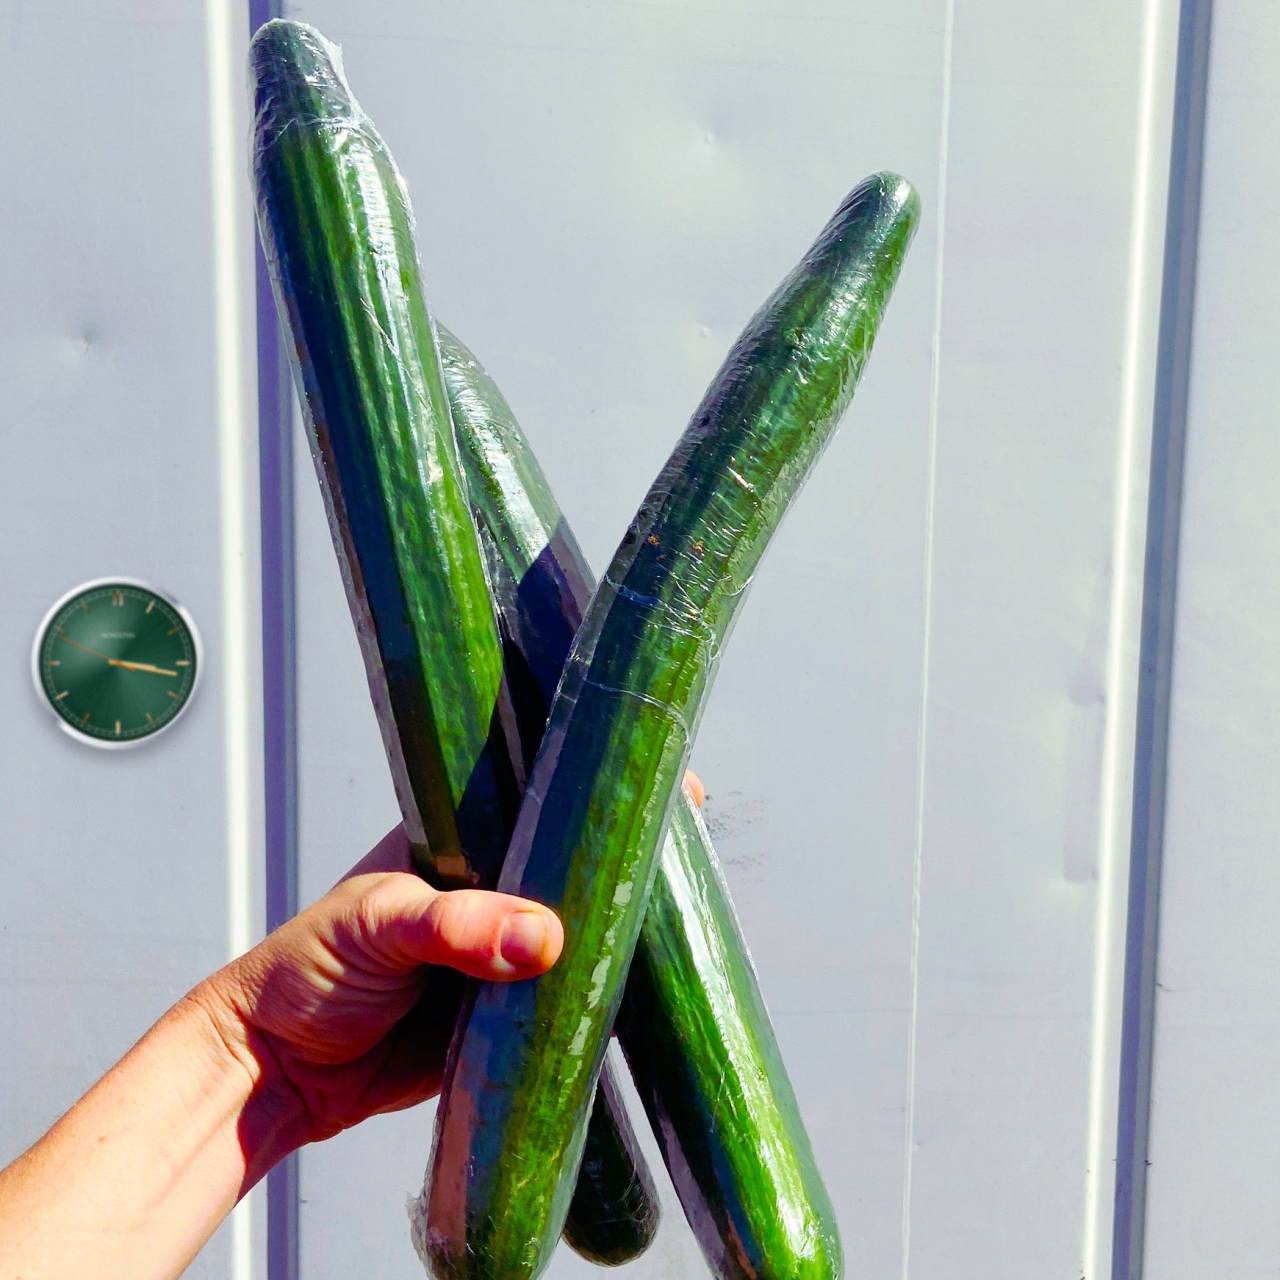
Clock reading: 3.16.49
